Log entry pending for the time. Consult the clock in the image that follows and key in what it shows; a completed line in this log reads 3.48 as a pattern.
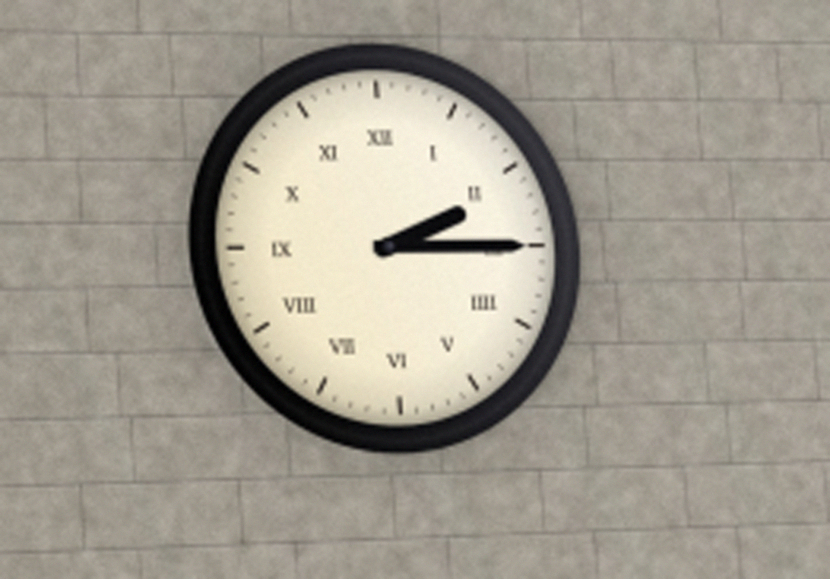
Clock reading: 2.15
